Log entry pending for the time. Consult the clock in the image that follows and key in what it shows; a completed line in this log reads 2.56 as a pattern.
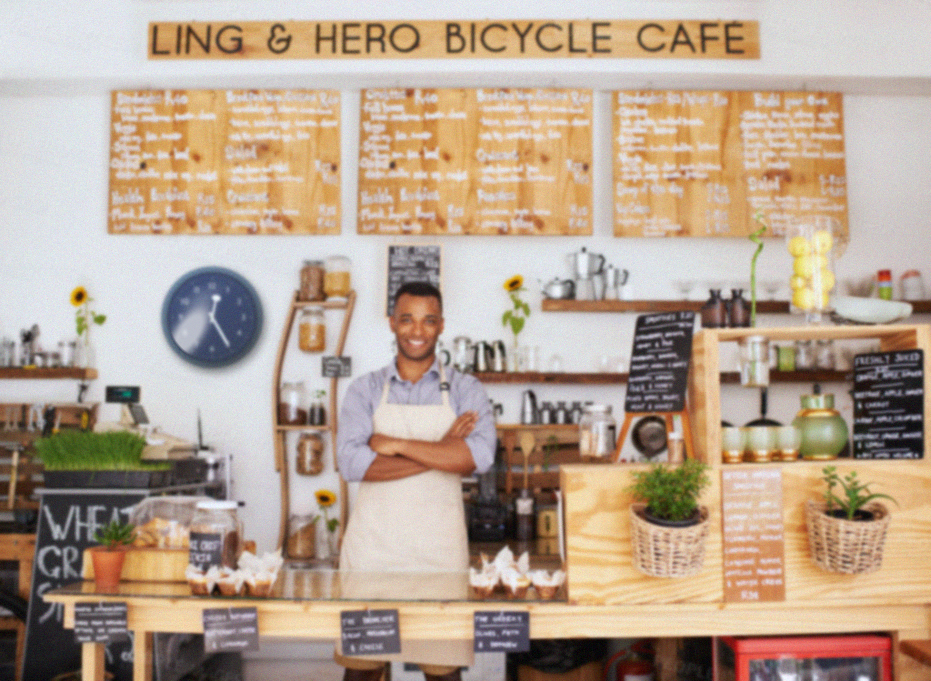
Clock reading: 12.25
